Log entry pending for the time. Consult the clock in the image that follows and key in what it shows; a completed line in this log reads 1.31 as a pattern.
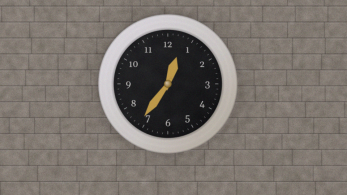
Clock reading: 12.36
